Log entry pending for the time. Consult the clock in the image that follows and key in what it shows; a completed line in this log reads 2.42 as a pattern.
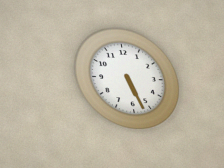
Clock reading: 5.27
